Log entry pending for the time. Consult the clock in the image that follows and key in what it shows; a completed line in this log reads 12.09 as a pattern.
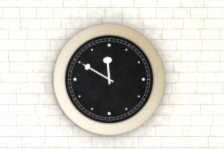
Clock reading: 11.50
